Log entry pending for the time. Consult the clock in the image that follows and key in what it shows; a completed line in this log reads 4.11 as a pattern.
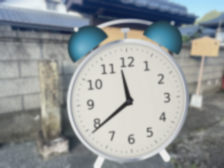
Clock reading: 11.39
